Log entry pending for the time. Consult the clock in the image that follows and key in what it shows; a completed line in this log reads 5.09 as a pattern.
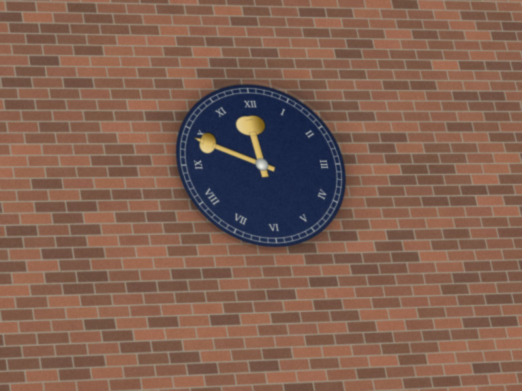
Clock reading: 11.49
